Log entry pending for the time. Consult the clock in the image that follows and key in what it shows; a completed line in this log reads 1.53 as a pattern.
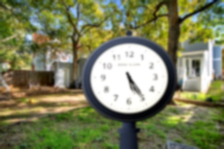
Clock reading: 5.25
